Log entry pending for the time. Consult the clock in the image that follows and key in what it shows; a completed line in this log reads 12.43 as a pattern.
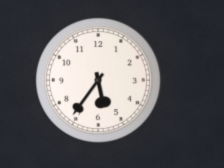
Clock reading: 5.36
